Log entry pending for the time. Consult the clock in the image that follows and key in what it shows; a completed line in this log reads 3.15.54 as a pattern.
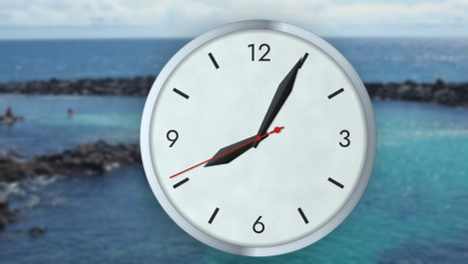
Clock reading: 8.04.41
